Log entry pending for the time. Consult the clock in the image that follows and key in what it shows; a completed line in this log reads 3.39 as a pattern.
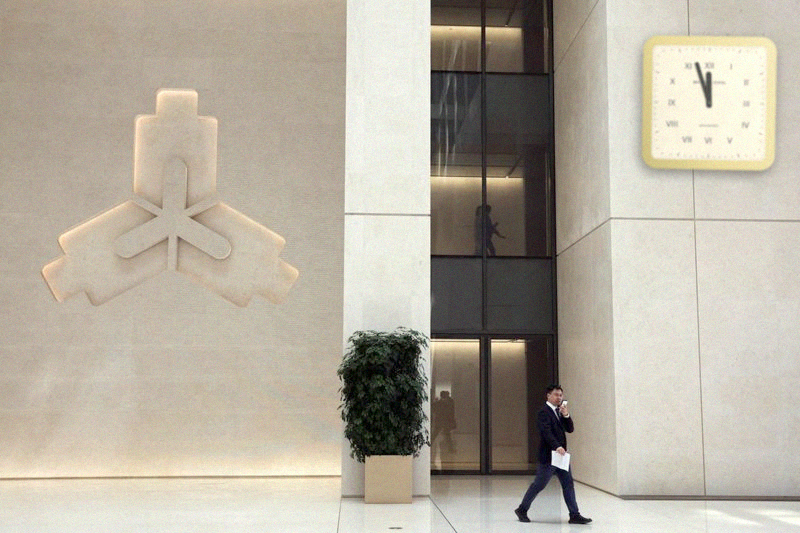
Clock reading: 11.57
